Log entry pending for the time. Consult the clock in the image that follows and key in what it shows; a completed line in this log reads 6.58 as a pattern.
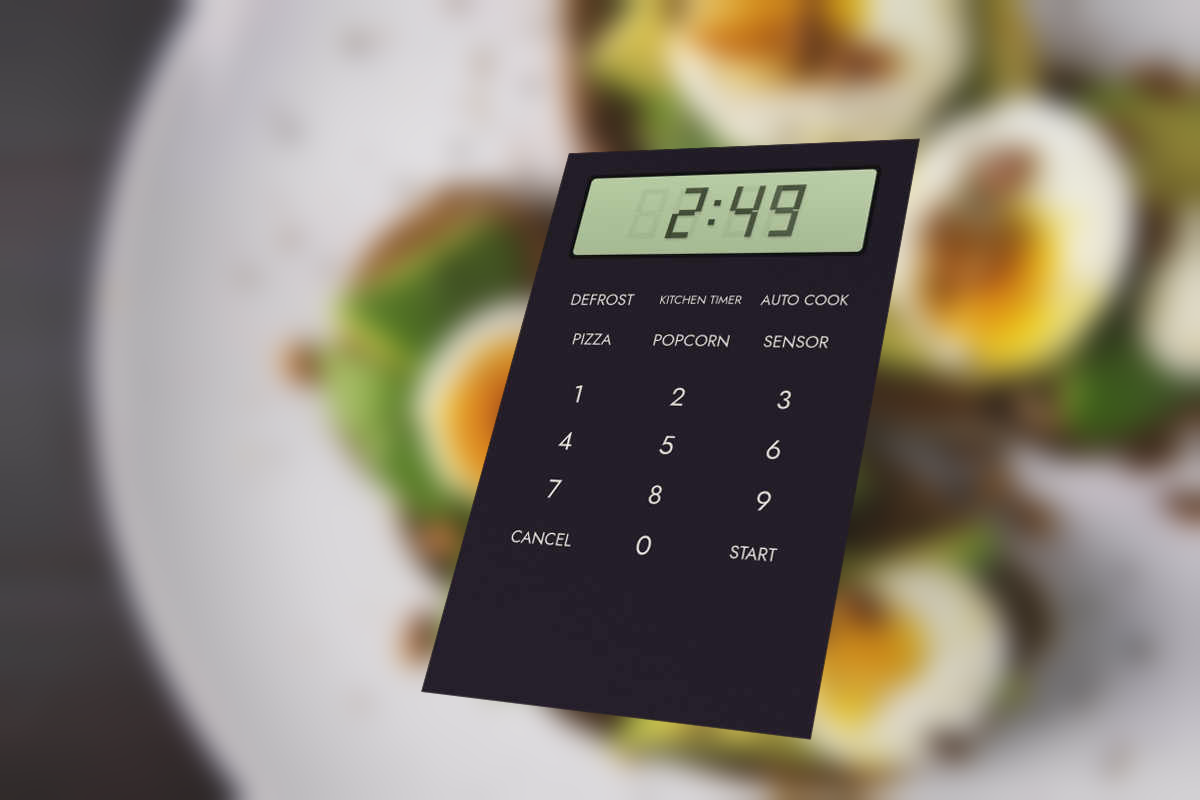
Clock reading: 2.49
